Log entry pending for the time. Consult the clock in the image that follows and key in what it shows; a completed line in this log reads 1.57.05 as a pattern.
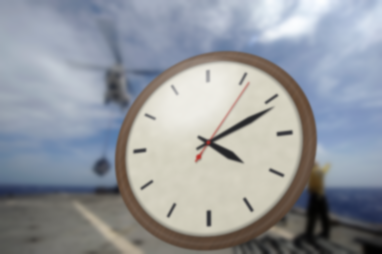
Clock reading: 4.11.06
